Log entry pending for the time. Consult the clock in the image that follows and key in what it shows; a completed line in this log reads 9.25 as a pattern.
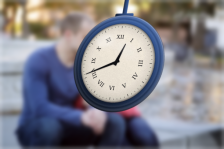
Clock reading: 12.41
